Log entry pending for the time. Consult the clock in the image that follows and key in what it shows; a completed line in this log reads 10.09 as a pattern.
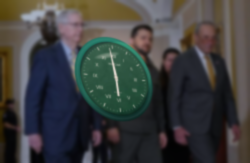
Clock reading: 5.59
